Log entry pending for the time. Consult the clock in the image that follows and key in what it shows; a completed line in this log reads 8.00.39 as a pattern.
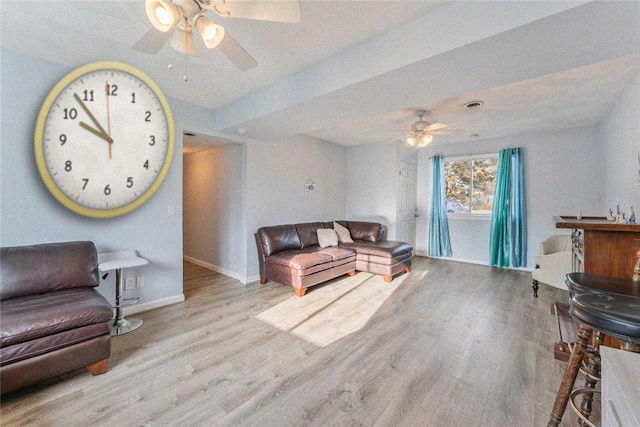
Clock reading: 9.52.59
